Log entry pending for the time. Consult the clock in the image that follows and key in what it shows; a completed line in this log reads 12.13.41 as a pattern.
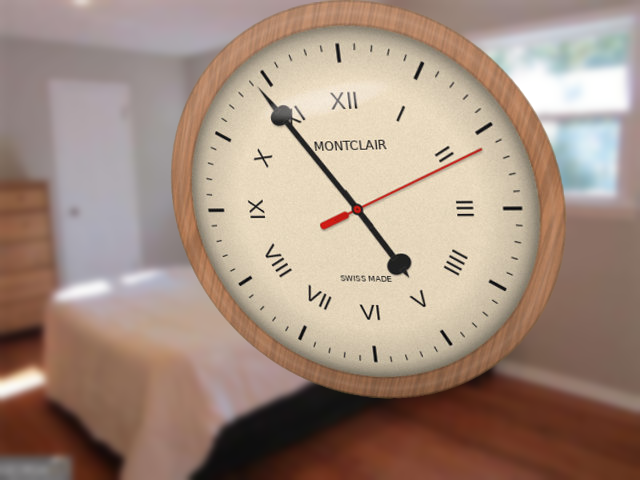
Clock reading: 4.54.11
